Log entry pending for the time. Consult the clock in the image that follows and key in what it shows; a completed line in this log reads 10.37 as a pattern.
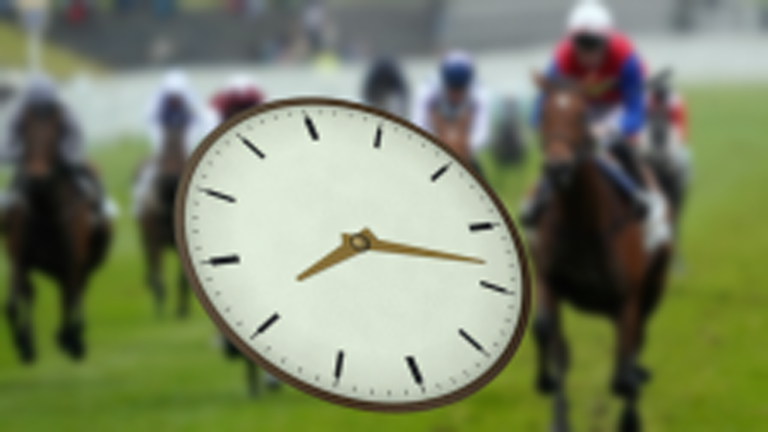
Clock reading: 8.18
